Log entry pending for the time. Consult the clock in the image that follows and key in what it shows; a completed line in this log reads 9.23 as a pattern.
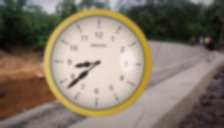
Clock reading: 8.38
